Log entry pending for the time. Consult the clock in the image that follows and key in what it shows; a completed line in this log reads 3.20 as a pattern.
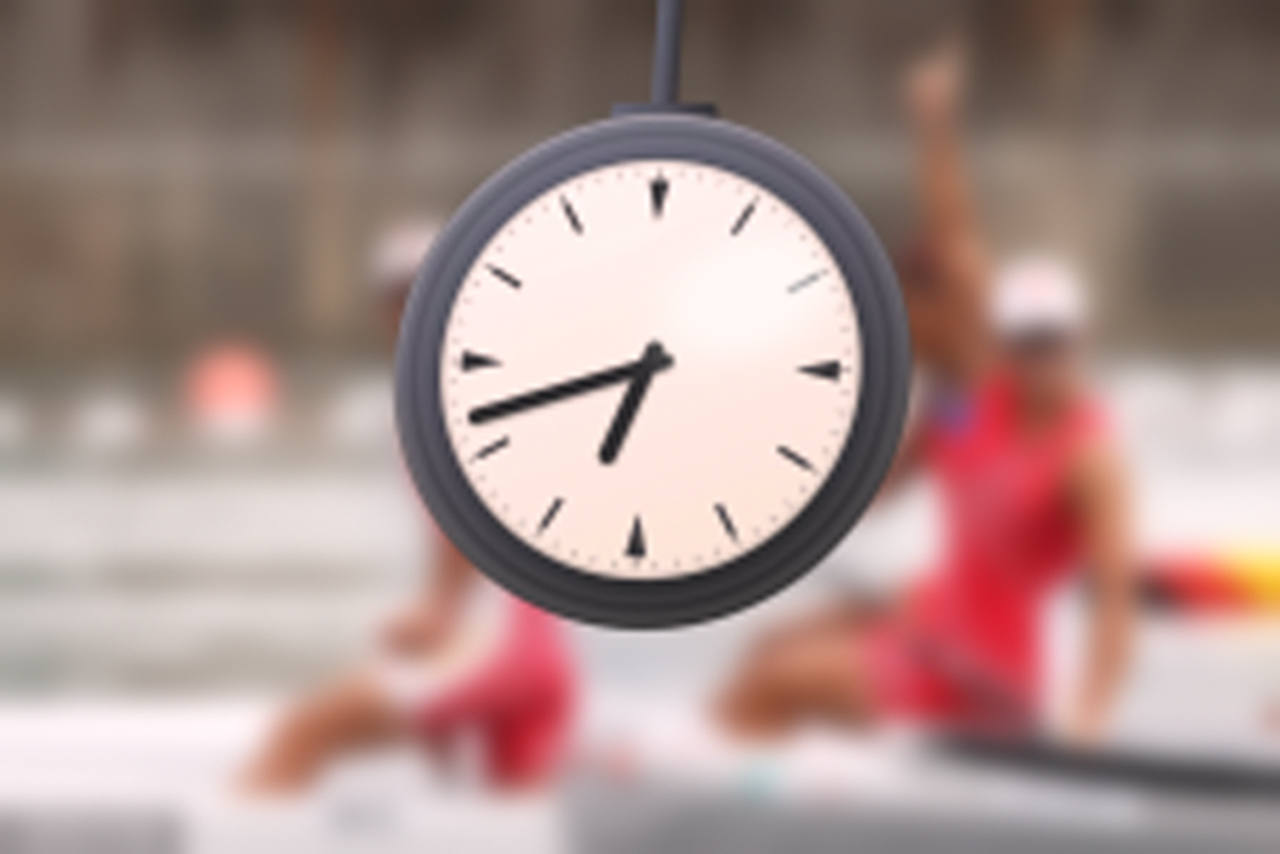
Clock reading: 6.42
